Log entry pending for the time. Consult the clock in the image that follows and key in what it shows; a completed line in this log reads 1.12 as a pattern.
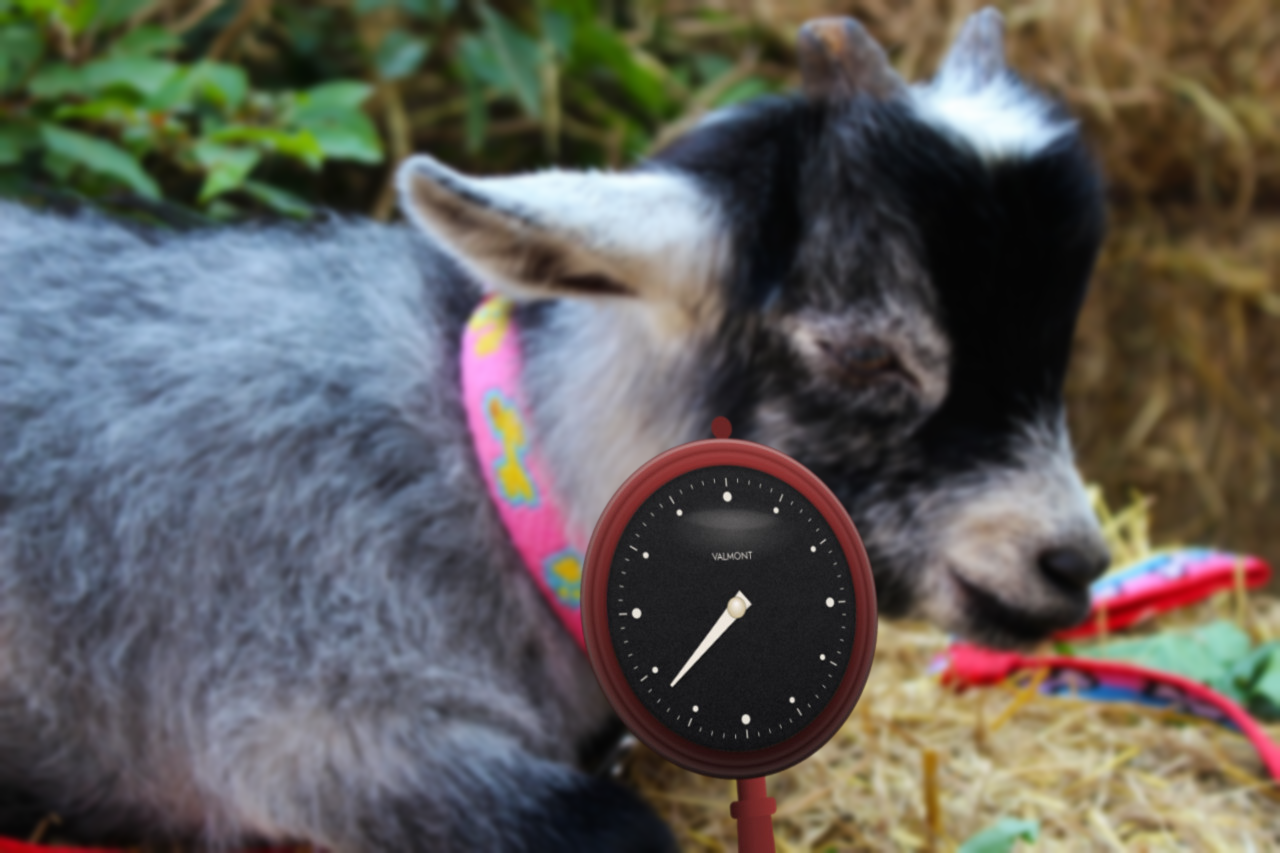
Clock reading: 7.38
